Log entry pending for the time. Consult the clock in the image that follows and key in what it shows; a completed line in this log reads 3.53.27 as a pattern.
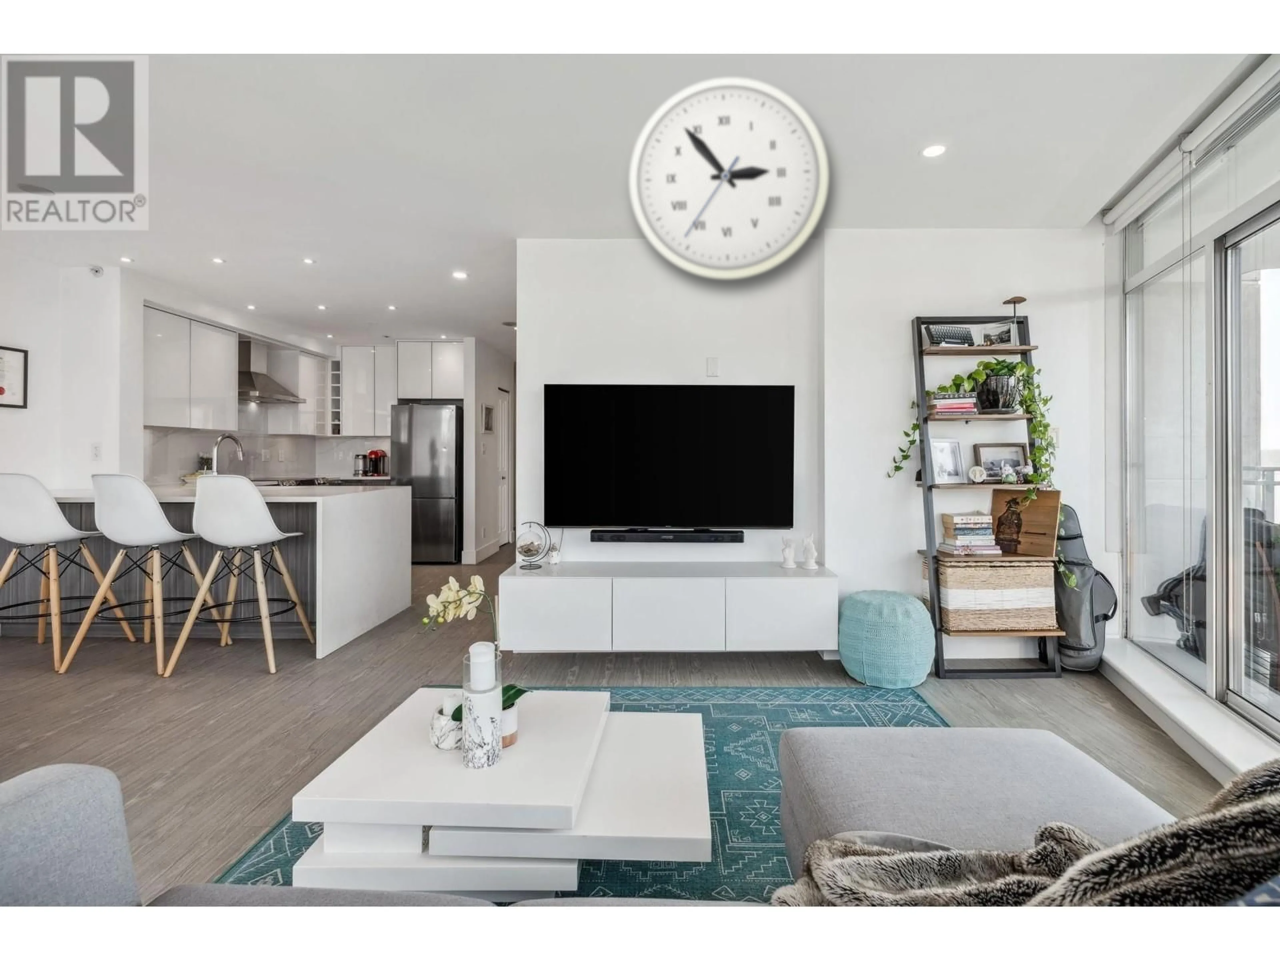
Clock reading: 2.53.36
